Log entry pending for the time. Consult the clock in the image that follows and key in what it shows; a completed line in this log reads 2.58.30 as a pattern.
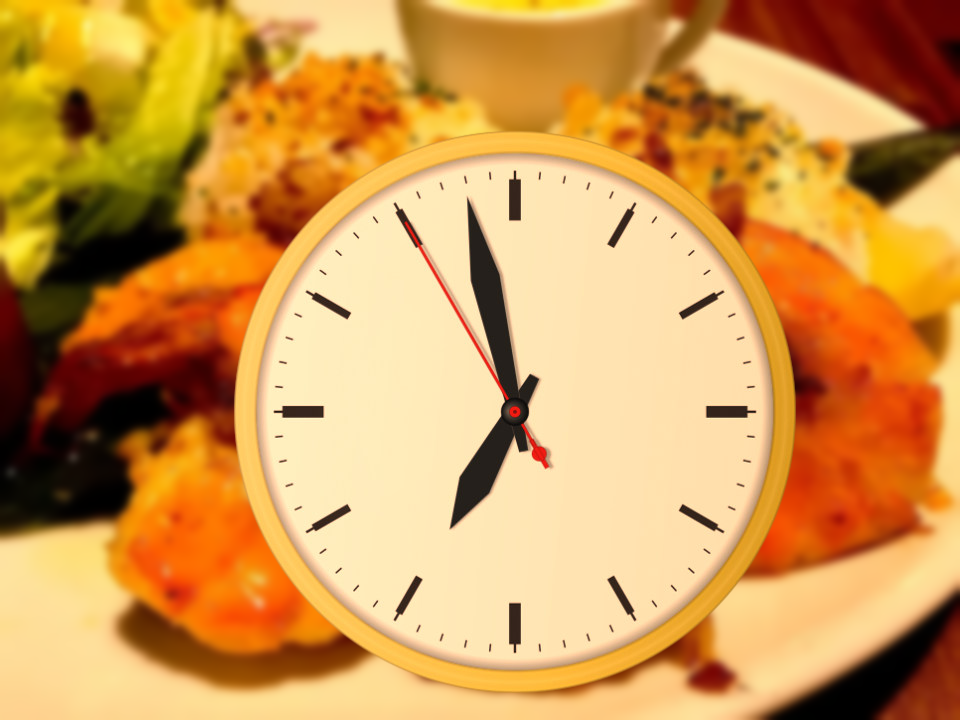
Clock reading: 6.57.55
